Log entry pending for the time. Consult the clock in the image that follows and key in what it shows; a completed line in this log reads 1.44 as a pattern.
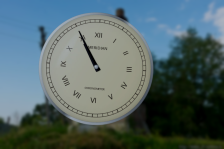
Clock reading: 10.55
